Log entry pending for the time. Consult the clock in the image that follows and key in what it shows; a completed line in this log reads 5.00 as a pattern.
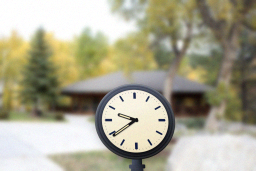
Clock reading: 9.39
